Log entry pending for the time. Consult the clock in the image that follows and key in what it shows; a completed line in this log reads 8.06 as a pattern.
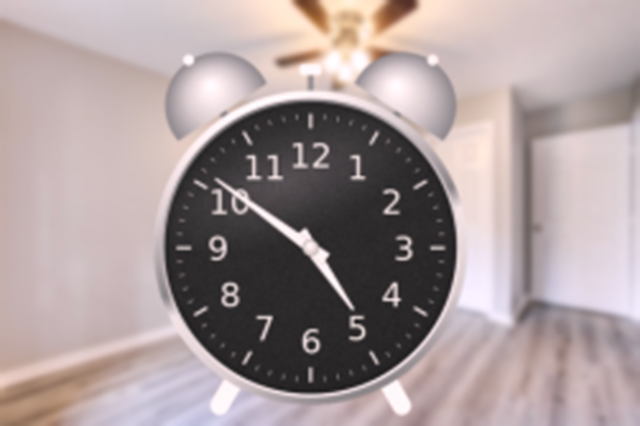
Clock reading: 4.51
